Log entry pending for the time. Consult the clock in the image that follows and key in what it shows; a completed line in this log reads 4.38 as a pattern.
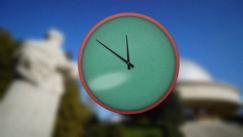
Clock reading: 11.51
